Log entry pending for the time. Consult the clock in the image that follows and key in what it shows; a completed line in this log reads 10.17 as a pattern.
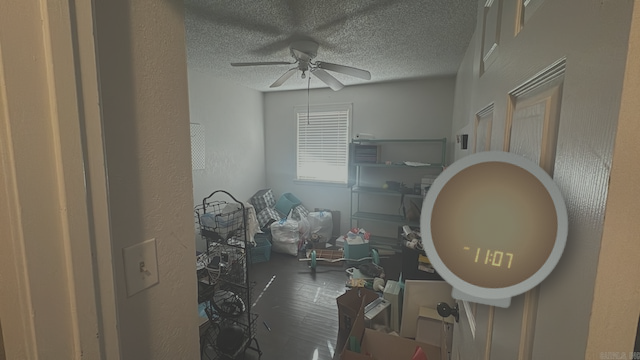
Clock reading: 11.07
